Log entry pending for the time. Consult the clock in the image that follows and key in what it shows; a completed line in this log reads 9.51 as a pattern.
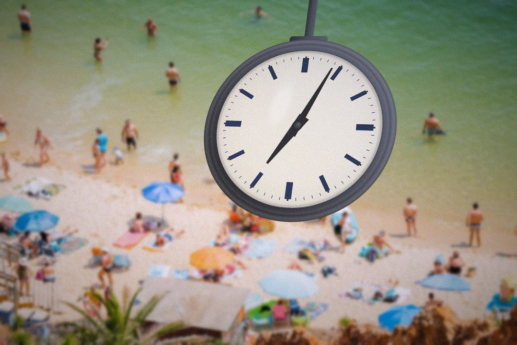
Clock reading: 7.04
